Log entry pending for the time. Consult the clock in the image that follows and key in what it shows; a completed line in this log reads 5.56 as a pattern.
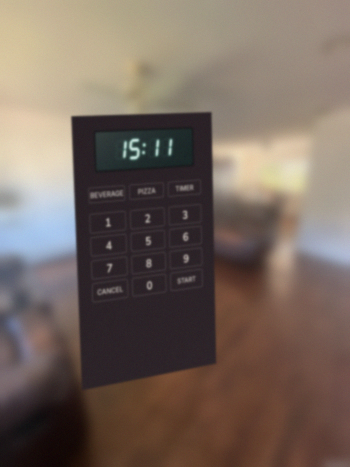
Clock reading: 15.11
